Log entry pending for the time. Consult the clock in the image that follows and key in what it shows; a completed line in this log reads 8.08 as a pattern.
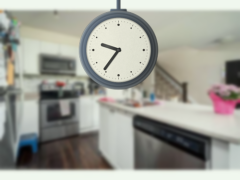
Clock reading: 9.36
